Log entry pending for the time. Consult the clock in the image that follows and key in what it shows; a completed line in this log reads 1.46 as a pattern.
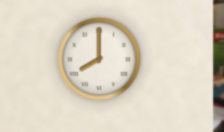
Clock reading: 8.00
